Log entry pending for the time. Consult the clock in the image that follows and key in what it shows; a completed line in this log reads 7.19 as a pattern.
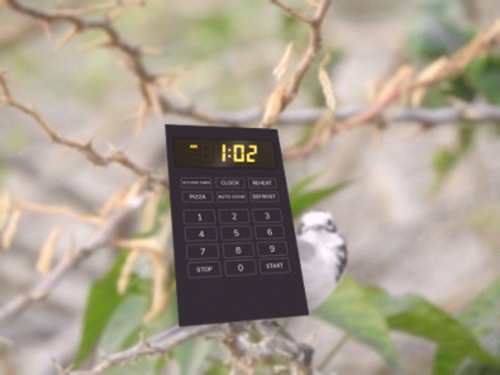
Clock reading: 1.02
